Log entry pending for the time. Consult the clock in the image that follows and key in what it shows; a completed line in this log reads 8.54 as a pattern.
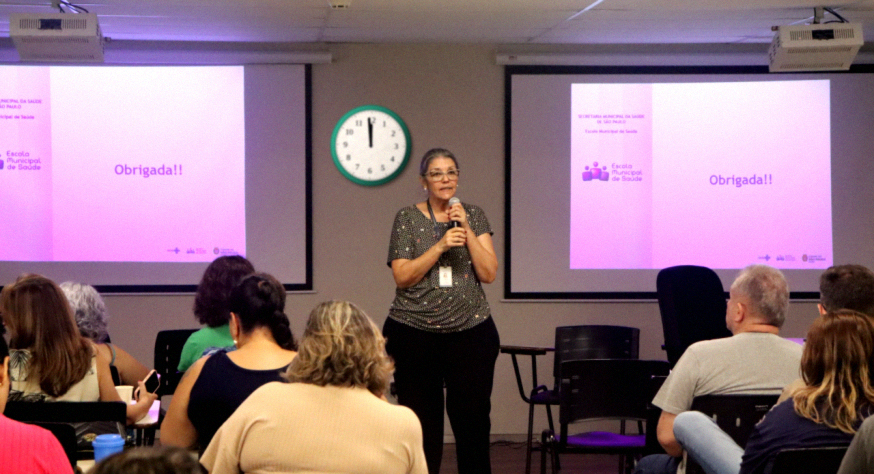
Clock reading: 11.59
